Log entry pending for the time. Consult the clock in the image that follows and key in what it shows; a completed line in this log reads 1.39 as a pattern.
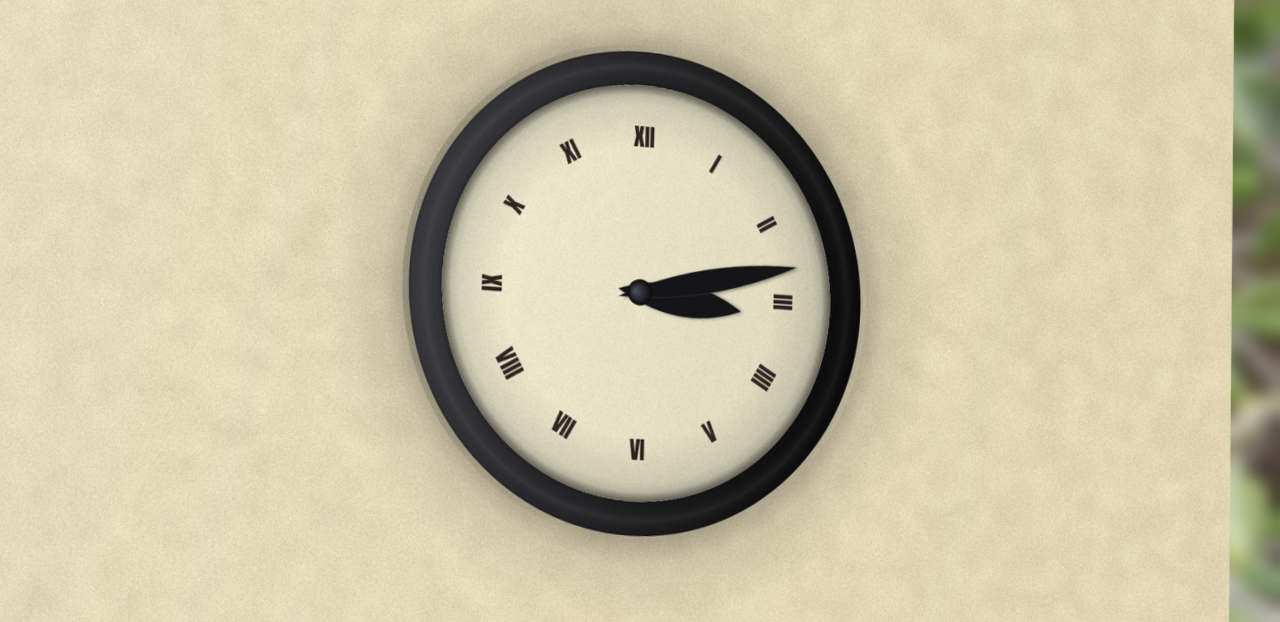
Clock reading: 3.13
